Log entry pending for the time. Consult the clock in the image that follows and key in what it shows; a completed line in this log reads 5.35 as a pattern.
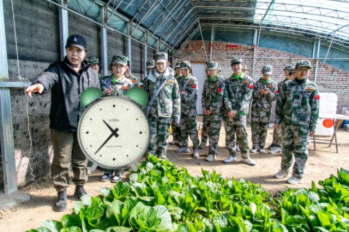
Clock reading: 10.37
